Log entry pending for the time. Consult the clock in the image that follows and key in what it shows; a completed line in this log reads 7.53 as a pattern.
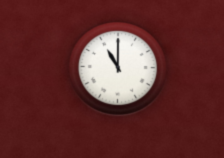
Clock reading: 11.00
